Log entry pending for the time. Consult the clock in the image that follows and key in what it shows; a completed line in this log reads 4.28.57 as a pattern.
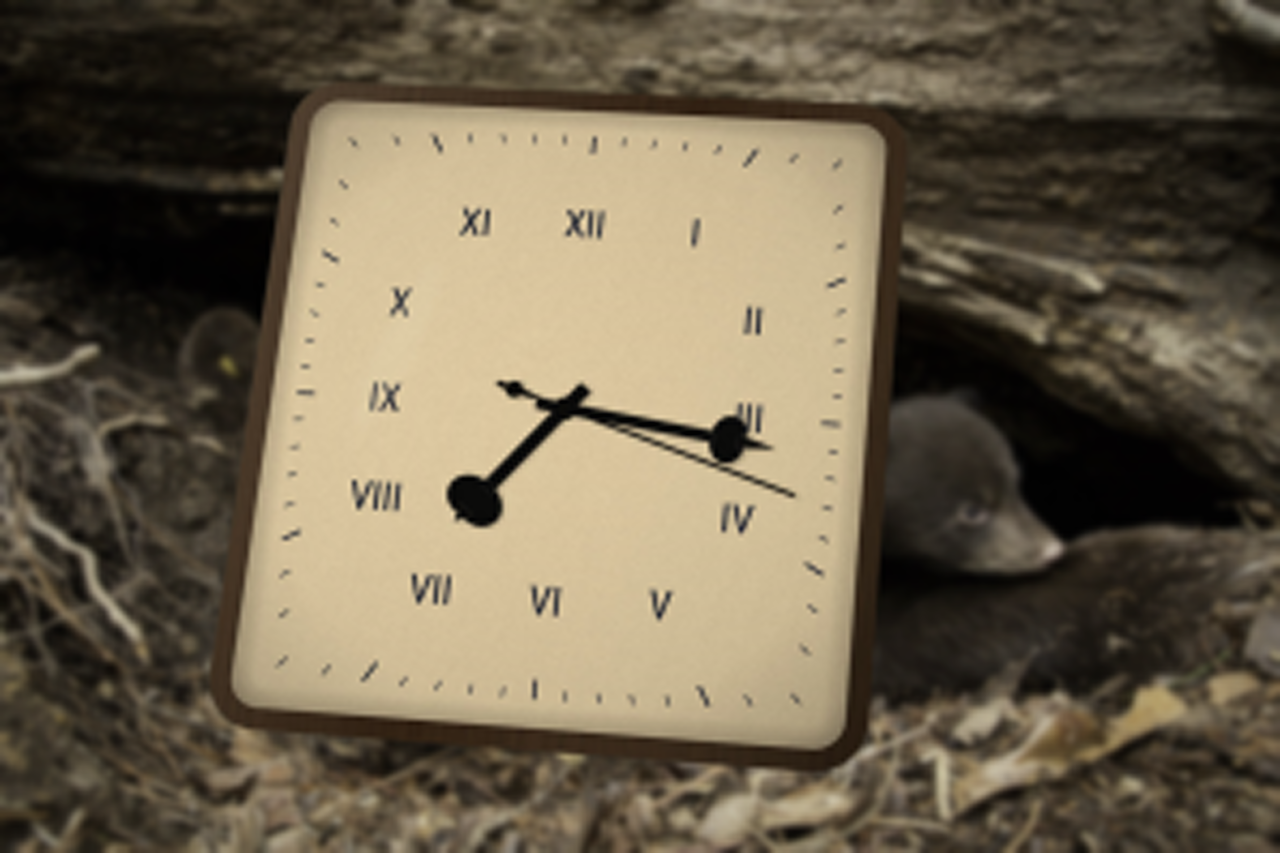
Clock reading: 7.16.18
